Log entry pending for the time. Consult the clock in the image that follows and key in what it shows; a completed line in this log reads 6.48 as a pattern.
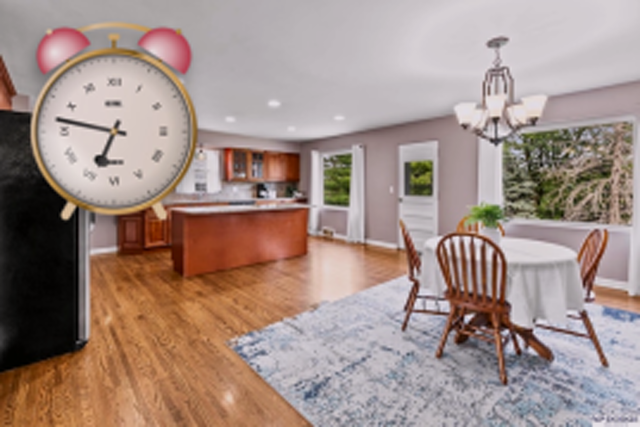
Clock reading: 6.47
